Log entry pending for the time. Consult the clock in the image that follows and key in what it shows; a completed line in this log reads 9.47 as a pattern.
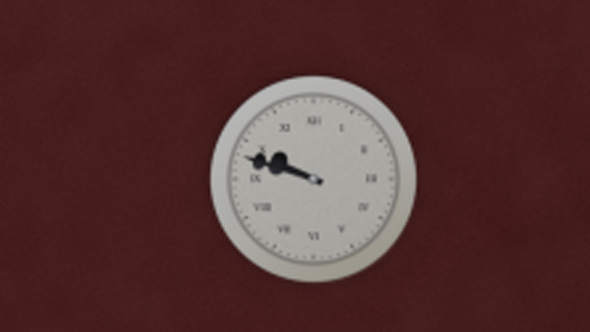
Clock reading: 9.48
